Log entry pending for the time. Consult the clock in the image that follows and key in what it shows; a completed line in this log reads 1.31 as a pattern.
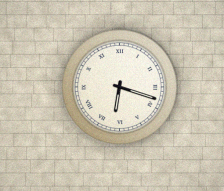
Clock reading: 6.18
